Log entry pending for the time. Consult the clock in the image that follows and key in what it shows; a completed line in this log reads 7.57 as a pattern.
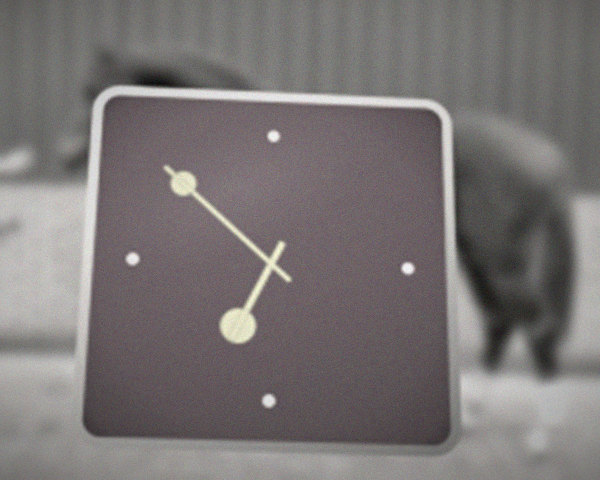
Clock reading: 6.52
